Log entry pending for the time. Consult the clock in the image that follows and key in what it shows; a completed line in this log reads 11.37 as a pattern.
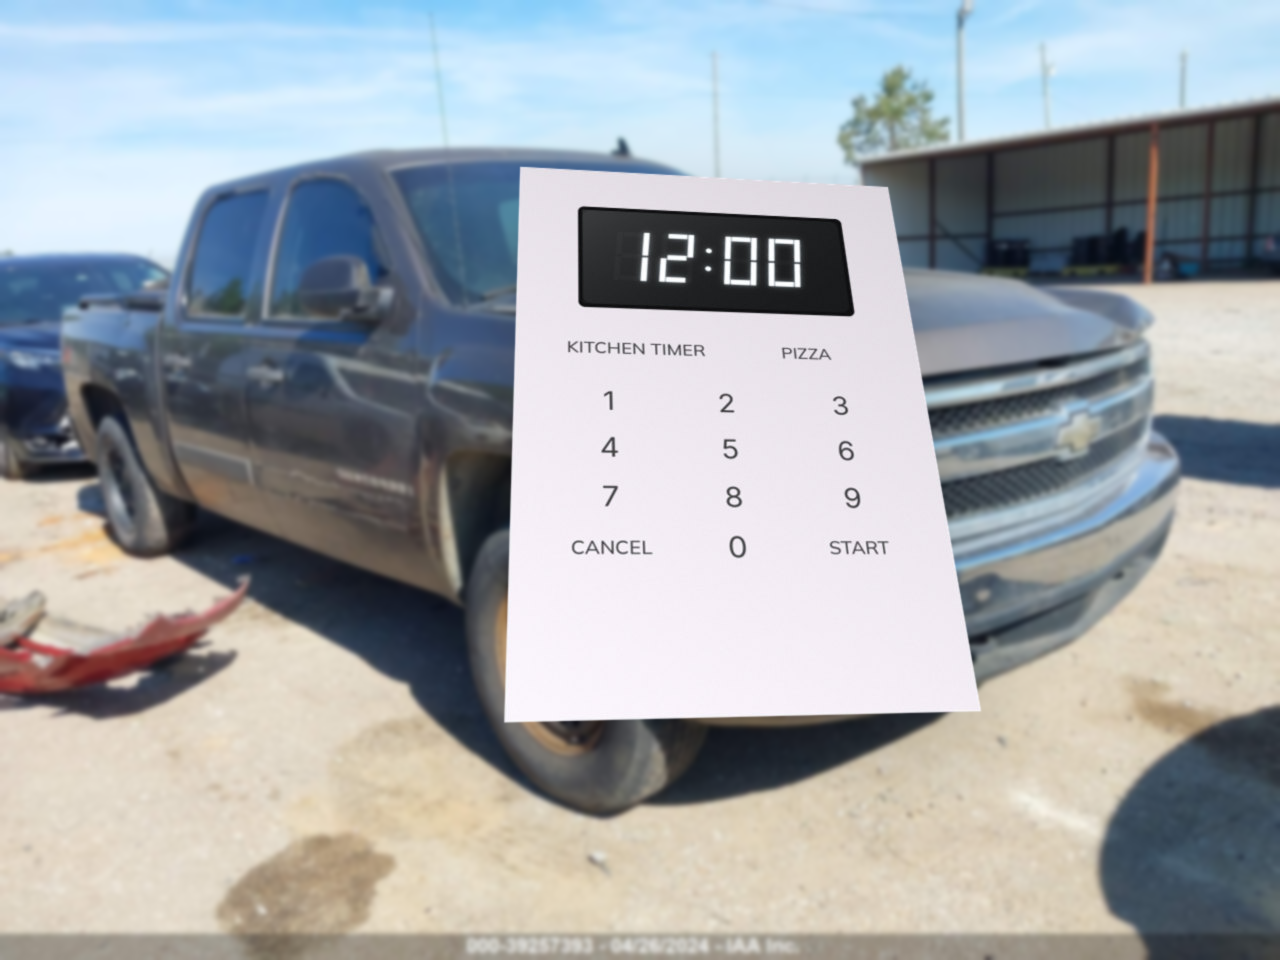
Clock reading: 12.00
